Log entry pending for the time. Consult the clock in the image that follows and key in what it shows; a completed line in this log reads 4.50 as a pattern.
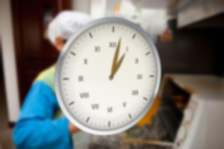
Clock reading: 1.02
